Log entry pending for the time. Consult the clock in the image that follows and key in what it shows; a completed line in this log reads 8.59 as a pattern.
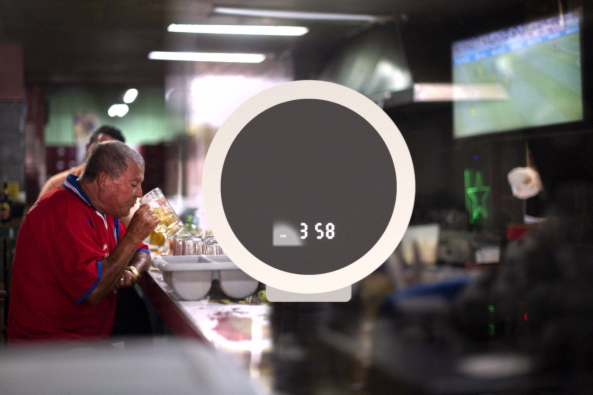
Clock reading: 3.58
